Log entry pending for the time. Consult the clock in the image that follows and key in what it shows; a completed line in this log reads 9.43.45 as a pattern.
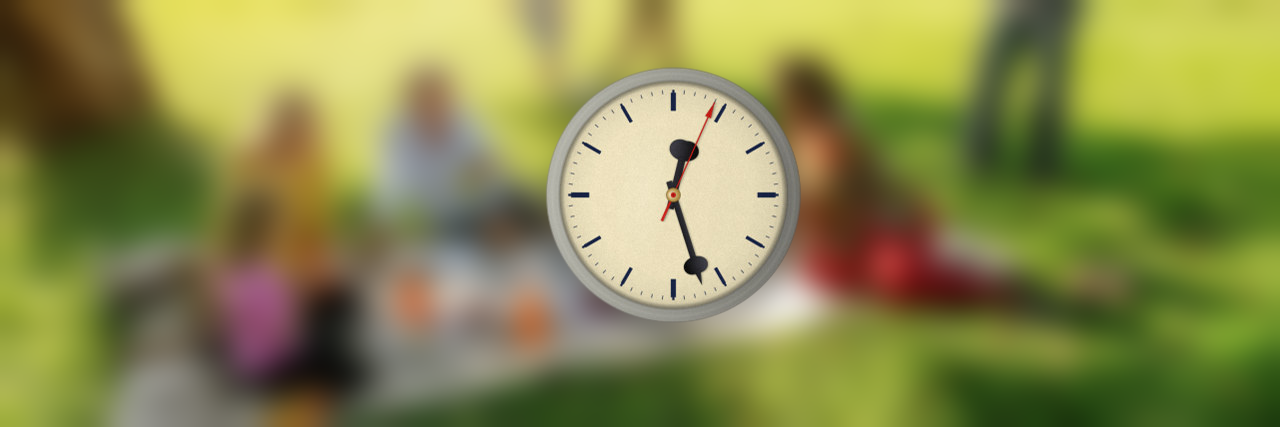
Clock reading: 12.27.04
